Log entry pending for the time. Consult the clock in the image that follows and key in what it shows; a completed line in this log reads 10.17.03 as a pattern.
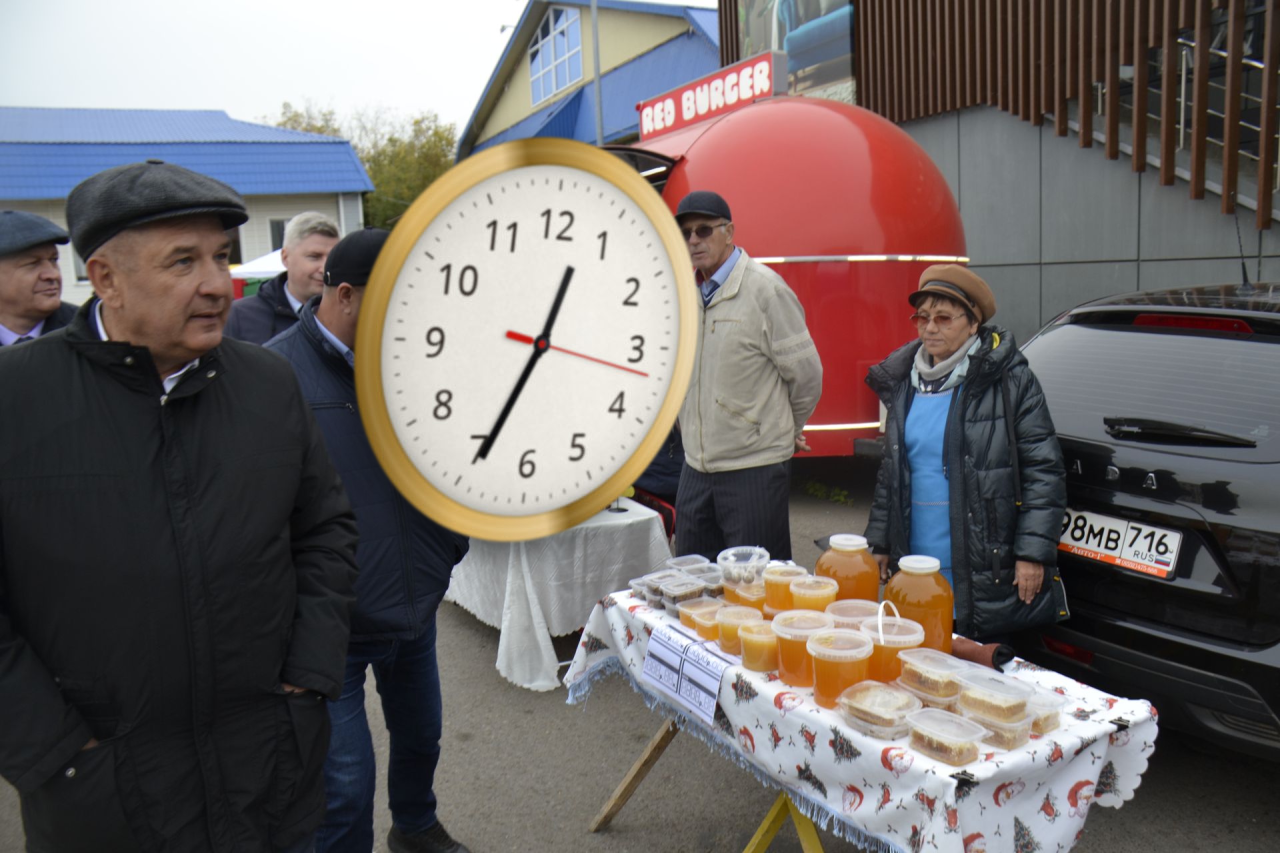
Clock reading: 12.34.17
